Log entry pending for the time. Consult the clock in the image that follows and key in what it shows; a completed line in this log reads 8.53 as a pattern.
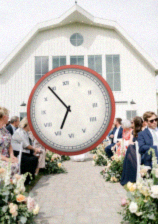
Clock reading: 6.54
